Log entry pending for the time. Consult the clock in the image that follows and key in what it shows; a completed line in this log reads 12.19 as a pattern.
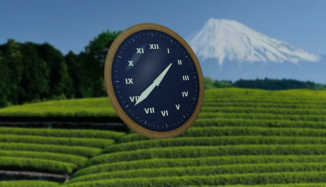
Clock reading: 1.39
